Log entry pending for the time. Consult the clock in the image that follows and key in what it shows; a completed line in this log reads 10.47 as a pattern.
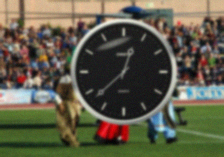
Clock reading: 12.38
